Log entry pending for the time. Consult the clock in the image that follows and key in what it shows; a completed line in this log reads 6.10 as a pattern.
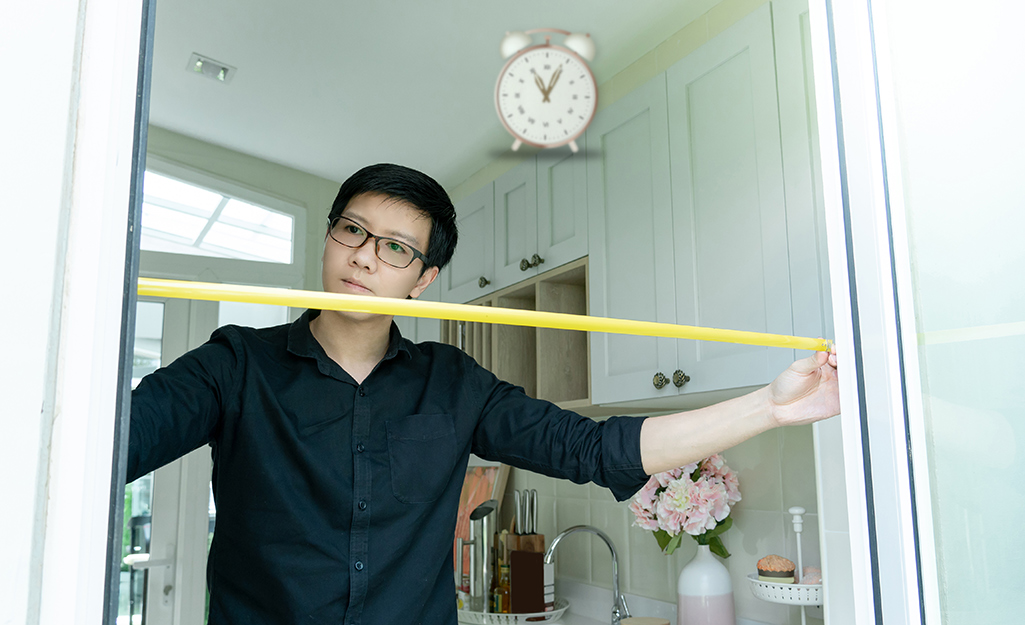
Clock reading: 11.04
